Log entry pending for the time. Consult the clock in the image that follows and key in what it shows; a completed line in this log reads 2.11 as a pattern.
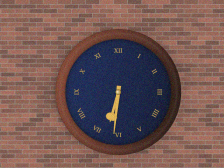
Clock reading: 6.31
